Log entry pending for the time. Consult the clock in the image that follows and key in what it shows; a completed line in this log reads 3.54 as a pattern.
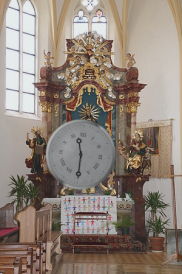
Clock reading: 11.30
